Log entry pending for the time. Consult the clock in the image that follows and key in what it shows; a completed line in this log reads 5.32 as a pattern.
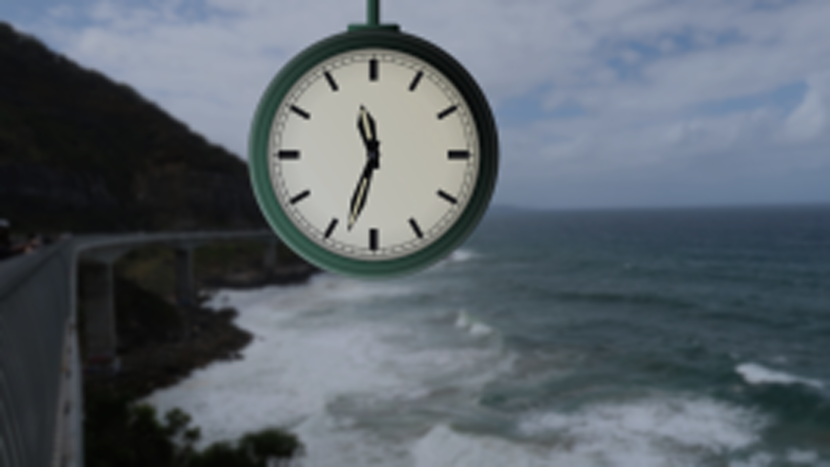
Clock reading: 11.33
